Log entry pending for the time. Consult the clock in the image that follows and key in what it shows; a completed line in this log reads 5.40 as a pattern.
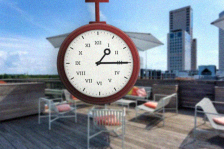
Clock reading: 1.15
